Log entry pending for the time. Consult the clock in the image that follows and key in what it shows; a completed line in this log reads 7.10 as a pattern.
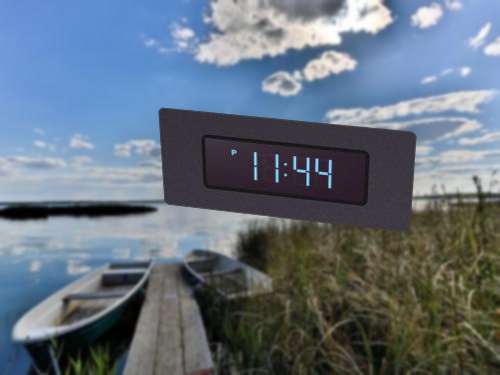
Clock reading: 11.44
